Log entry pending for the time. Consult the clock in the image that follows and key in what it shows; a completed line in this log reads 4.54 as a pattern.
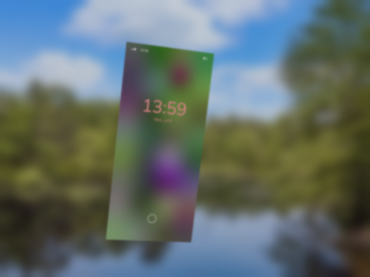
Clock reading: 13.59
